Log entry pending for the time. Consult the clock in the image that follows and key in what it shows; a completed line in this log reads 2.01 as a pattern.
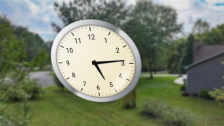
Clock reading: 5.14
